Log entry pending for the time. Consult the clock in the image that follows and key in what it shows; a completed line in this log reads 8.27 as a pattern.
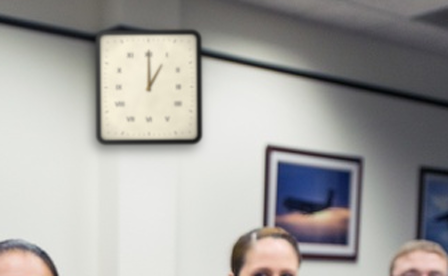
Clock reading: 1.00
